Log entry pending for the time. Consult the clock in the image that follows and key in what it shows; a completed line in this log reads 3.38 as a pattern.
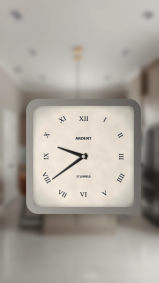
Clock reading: 9.39
